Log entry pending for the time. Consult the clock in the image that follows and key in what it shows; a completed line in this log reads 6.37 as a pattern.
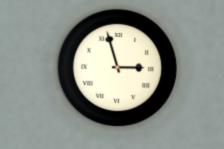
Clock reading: 2.57
